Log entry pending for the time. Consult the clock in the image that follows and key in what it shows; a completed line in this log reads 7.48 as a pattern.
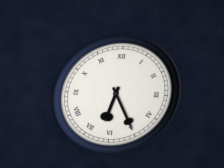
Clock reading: 6.25
